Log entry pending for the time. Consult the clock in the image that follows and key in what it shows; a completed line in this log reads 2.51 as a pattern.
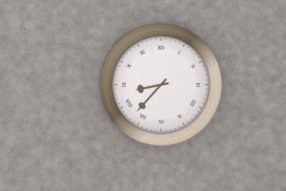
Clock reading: 8.37
